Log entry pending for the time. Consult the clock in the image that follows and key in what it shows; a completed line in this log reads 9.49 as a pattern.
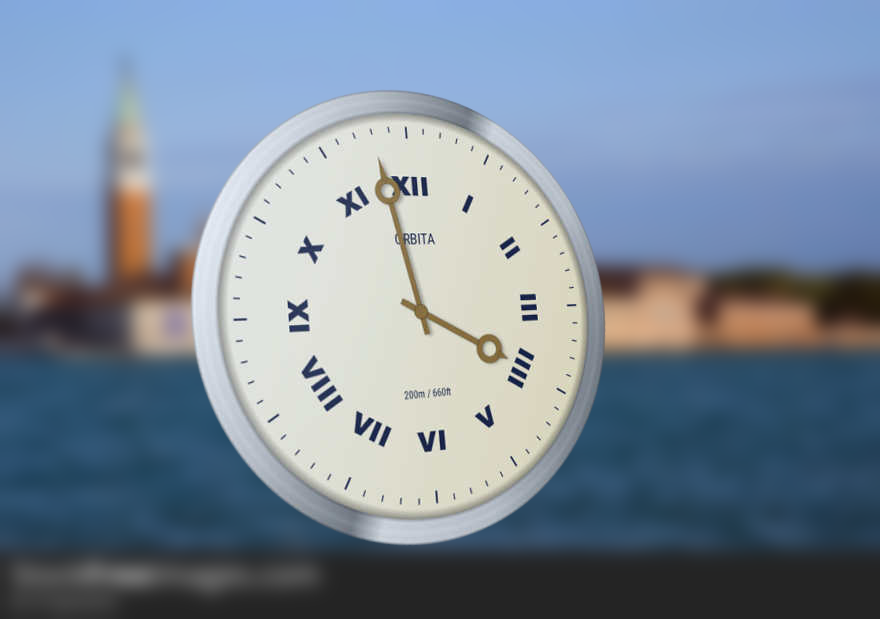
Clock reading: 3.58
